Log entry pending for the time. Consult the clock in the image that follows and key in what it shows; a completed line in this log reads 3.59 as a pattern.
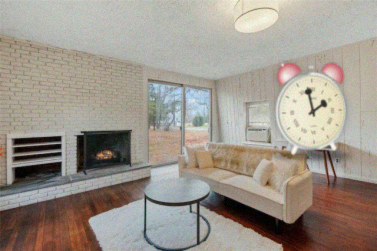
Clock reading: 1.58
